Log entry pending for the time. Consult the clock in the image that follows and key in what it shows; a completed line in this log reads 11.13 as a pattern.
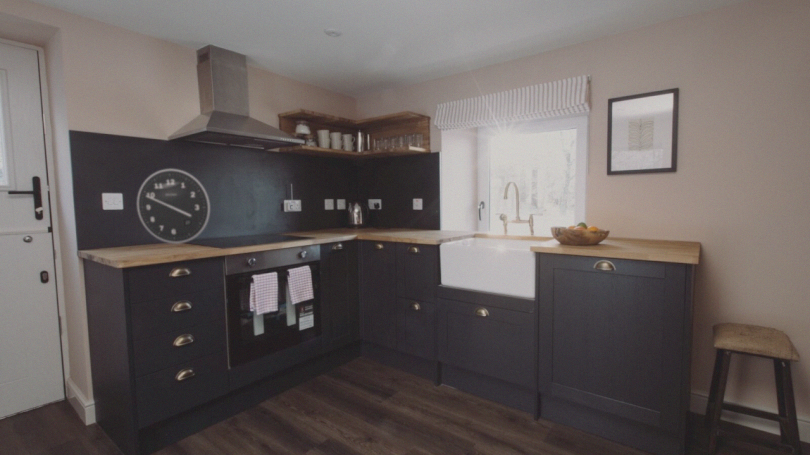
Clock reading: 3.49
